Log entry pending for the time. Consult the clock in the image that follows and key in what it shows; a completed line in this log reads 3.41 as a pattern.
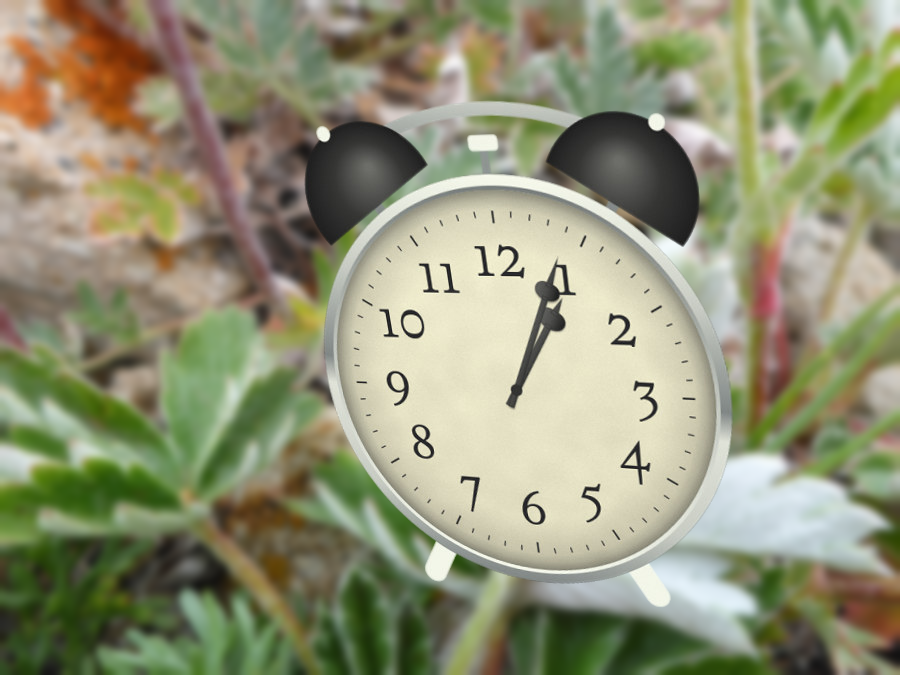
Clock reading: 1.04
